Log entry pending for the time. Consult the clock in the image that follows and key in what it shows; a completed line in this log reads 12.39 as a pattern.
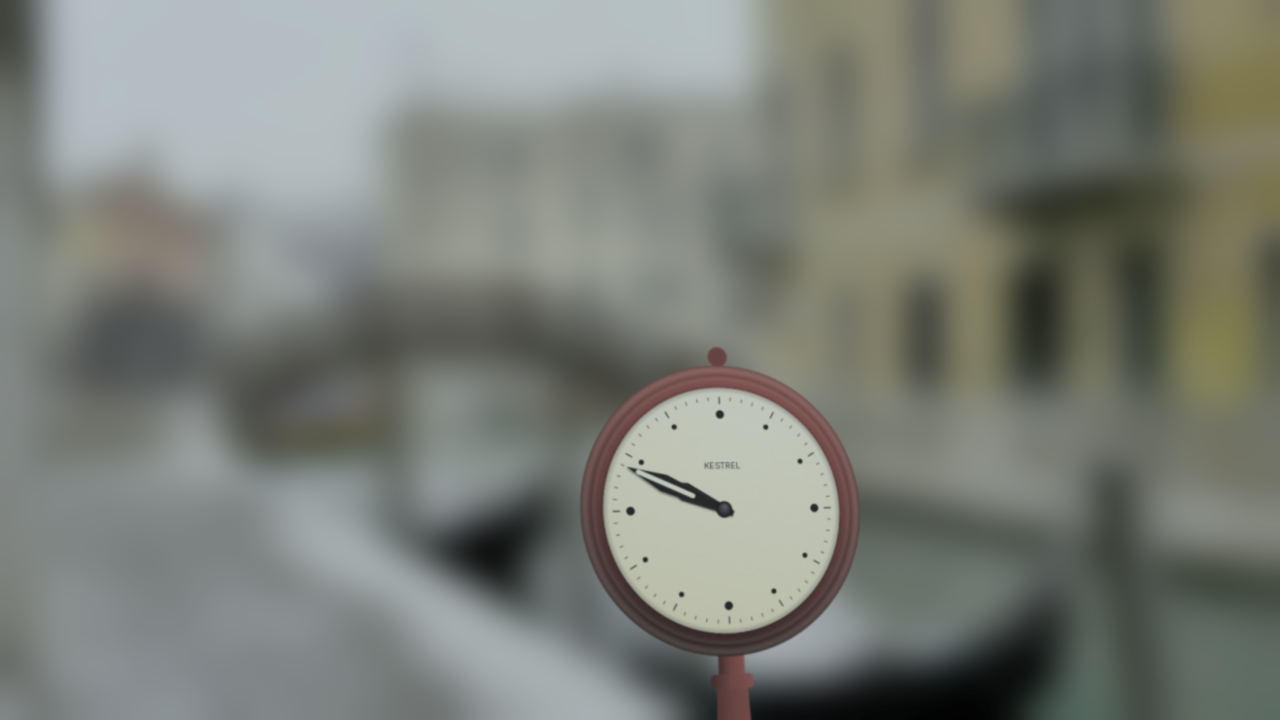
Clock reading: 9.49
